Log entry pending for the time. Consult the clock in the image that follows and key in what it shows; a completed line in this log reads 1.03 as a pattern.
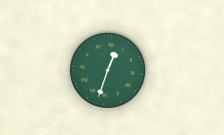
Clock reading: 12.32
